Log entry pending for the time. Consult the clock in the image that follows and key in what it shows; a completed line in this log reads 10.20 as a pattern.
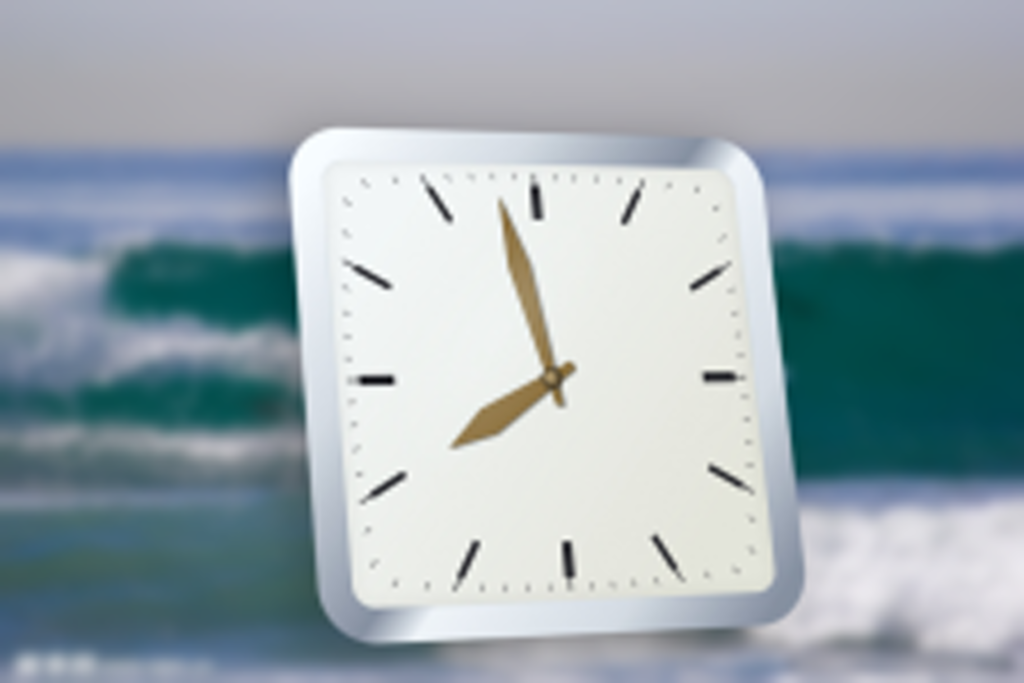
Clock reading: 7.58
